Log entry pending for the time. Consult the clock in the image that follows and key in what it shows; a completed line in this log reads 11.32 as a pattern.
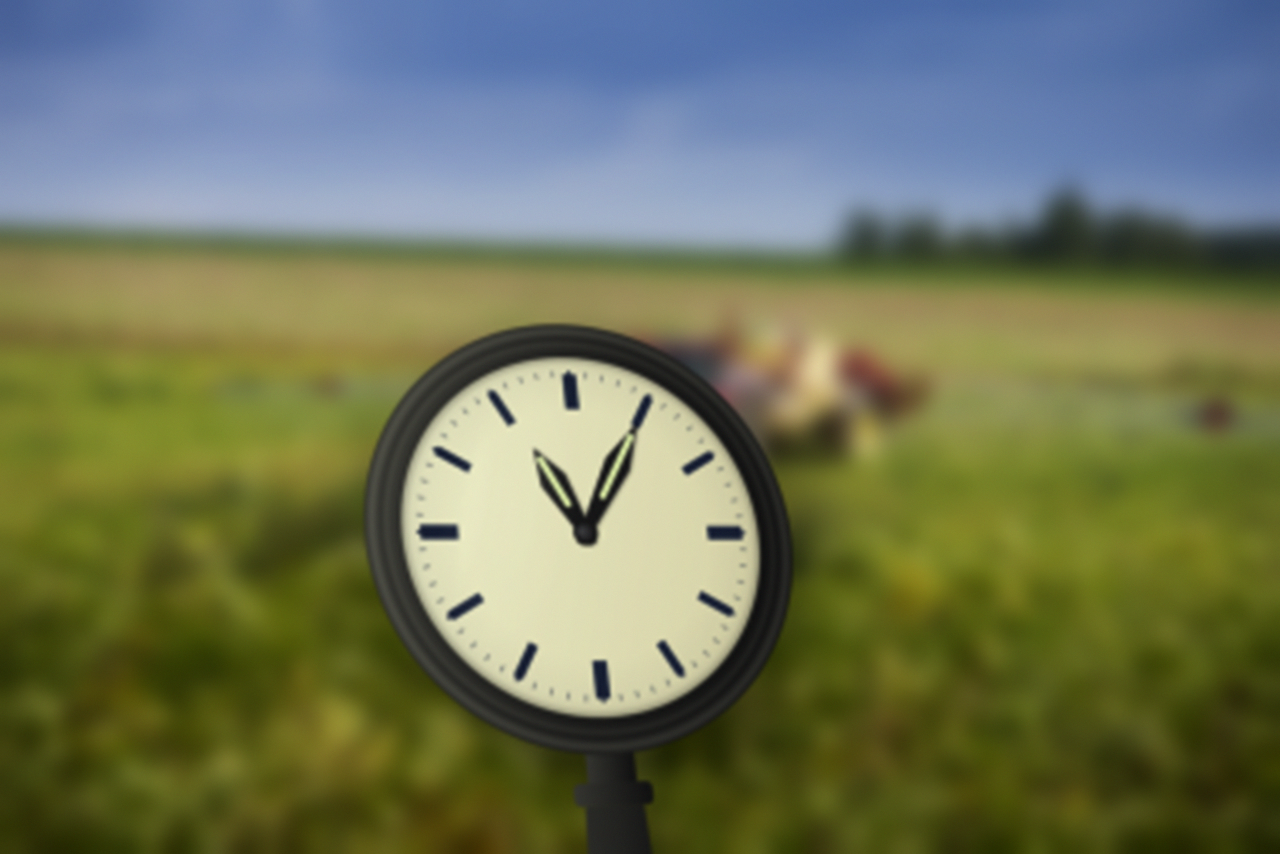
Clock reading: 11.05
